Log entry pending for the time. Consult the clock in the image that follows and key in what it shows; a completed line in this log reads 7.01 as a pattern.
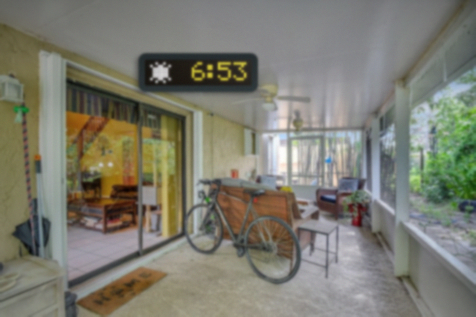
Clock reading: 6.53
